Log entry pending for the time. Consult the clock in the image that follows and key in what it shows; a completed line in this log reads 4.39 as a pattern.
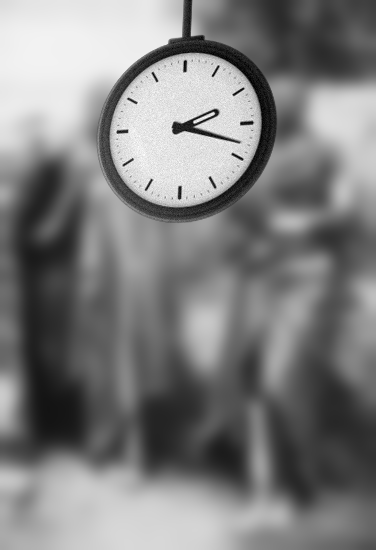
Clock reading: 2.18
